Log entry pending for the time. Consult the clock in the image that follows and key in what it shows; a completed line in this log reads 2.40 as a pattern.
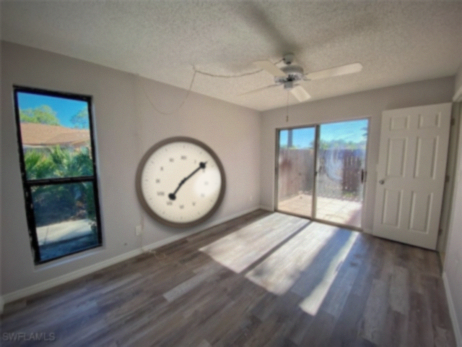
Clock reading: 7.08
